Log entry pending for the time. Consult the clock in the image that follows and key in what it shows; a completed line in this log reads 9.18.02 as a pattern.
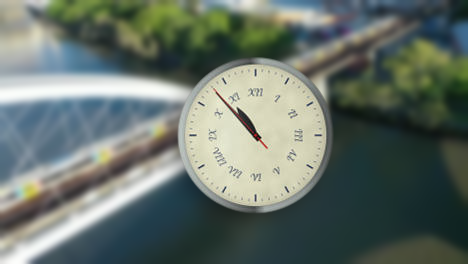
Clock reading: 10.52.53
